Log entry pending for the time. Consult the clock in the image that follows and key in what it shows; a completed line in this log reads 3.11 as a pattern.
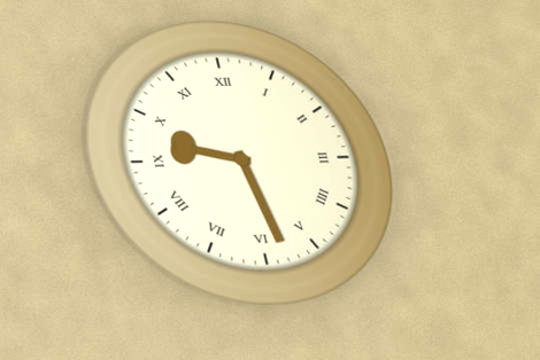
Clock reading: 9.28
